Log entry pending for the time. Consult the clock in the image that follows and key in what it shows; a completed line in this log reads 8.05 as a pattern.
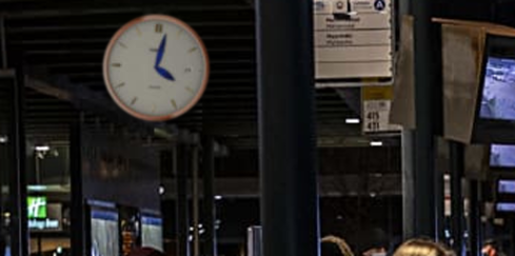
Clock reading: 4.02
